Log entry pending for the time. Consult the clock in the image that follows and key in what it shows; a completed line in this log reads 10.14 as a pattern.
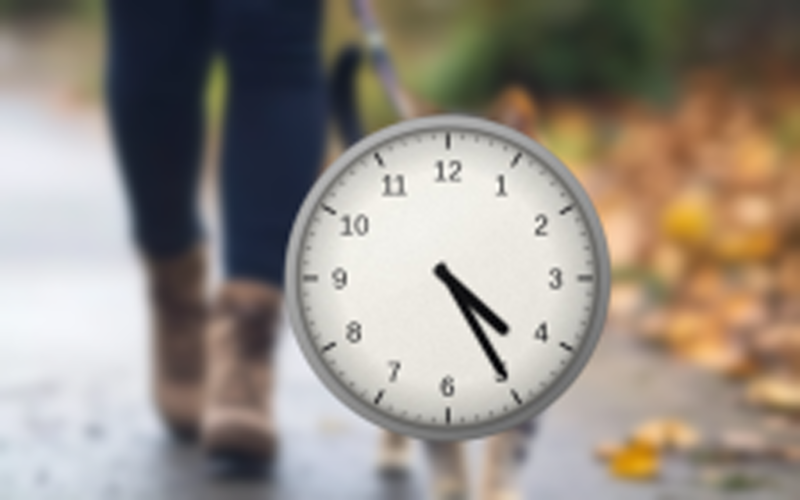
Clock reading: 4.25
